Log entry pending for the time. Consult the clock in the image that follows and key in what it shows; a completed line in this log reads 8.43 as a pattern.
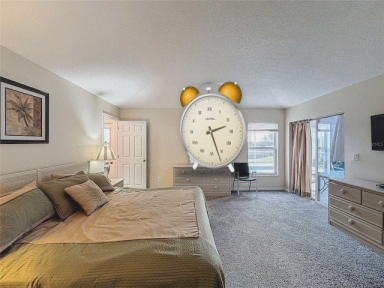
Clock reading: 2.27
